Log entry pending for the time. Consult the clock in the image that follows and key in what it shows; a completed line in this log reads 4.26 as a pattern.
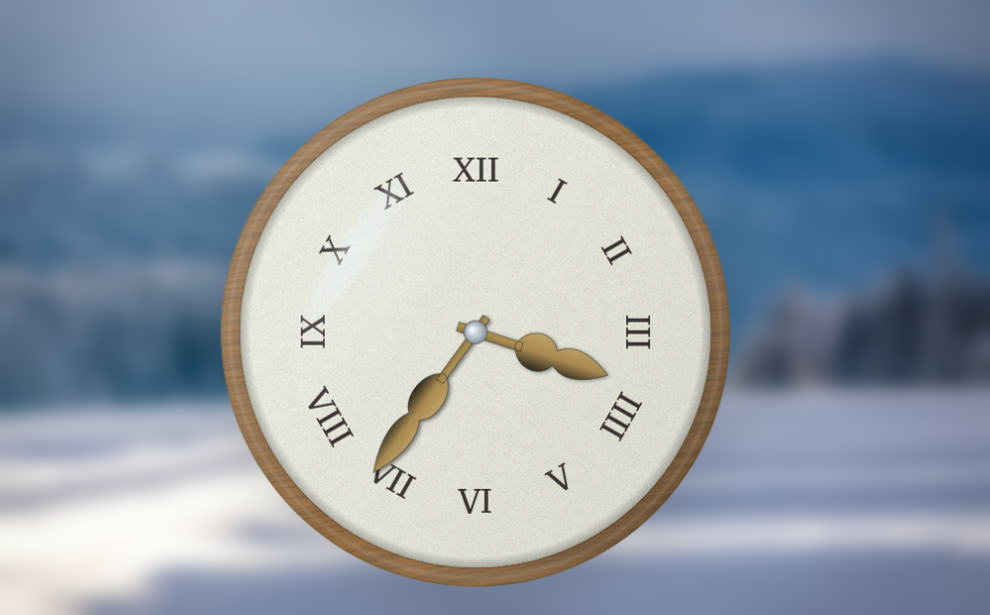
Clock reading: 3.36
